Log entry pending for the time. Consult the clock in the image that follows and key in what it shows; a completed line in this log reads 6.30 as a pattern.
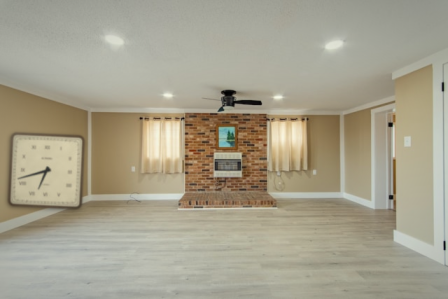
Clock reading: 6.42
